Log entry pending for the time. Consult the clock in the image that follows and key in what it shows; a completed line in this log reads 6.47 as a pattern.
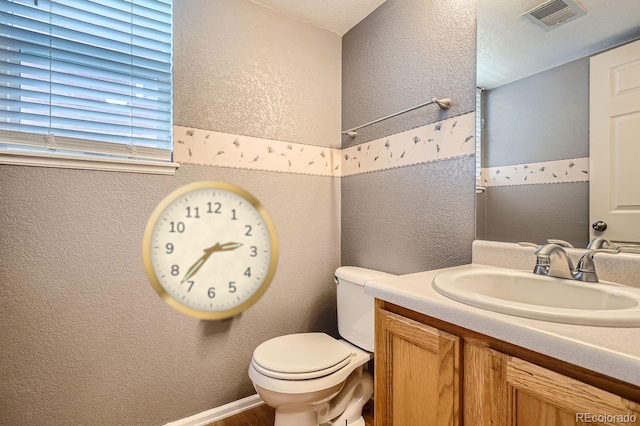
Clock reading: 2.37
